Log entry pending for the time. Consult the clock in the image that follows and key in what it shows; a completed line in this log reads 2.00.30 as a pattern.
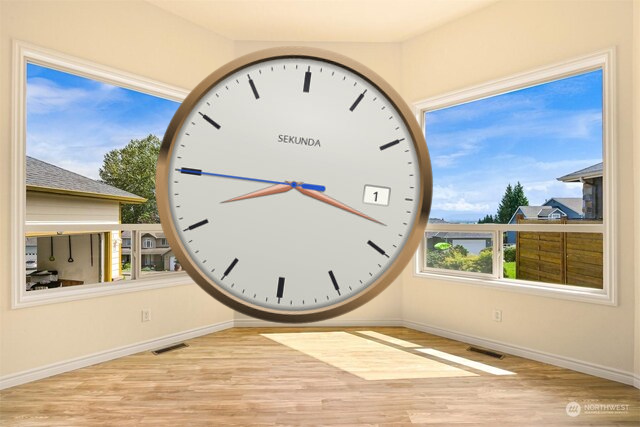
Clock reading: 8.17.45
